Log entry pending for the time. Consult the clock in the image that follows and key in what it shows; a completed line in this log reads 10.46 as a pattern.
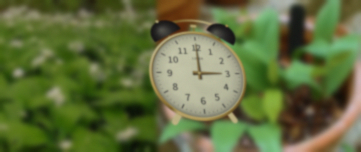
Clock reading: 3.00
